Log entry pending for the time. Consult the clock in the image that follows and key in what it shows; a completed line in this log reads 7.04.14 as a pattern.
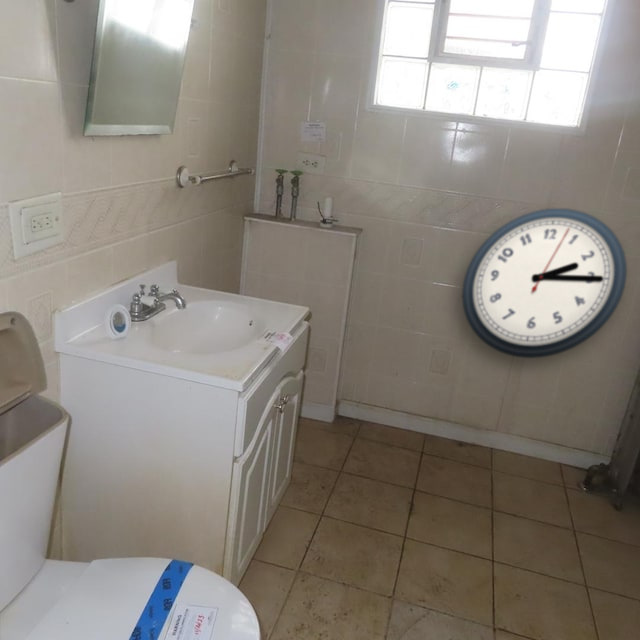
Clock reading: 2.15.03
